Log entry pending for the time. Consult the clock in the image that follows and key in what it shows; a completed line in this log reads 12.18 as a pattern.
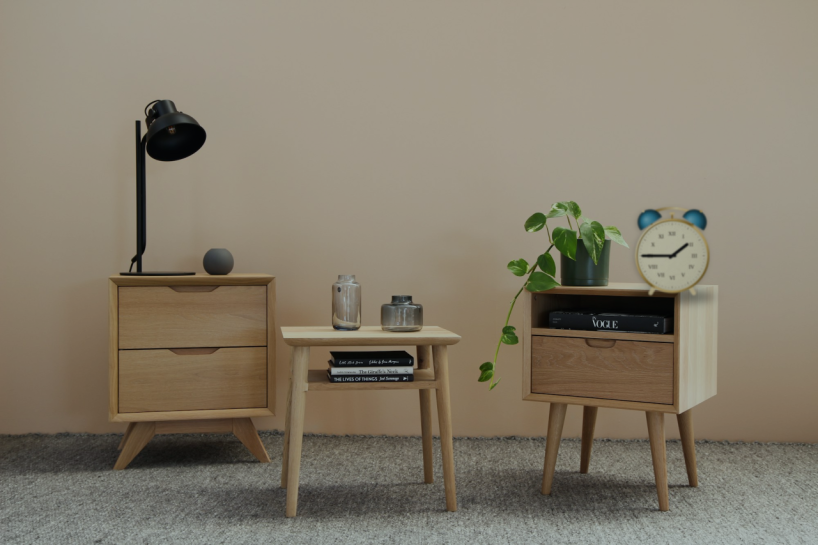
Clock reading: 1.45
